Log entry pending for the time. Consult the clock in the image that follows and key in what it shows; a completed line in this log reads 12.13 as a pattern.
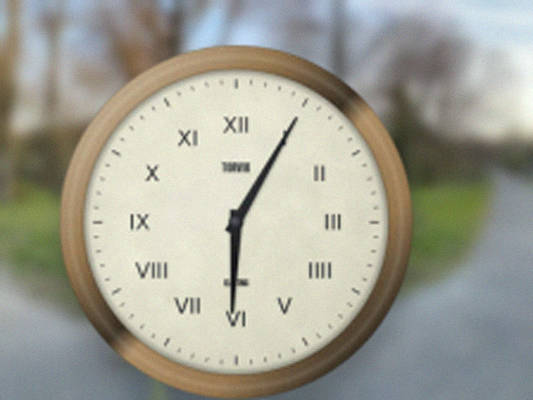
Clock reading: 6.05
